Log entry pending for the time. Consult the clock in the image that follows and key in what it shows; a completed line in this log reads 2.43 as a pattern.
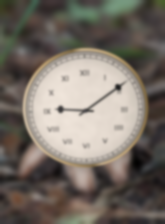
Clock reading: 9.09
